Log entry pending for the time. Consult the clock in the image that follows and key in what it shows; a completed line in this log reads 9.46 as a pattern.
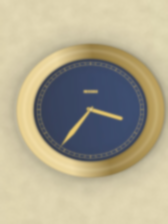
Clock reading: 3.36
